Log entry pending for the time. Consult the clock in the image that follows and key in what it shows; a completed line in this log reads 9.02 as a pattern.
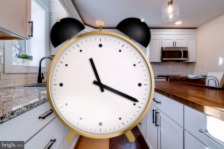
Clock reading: 11.19
